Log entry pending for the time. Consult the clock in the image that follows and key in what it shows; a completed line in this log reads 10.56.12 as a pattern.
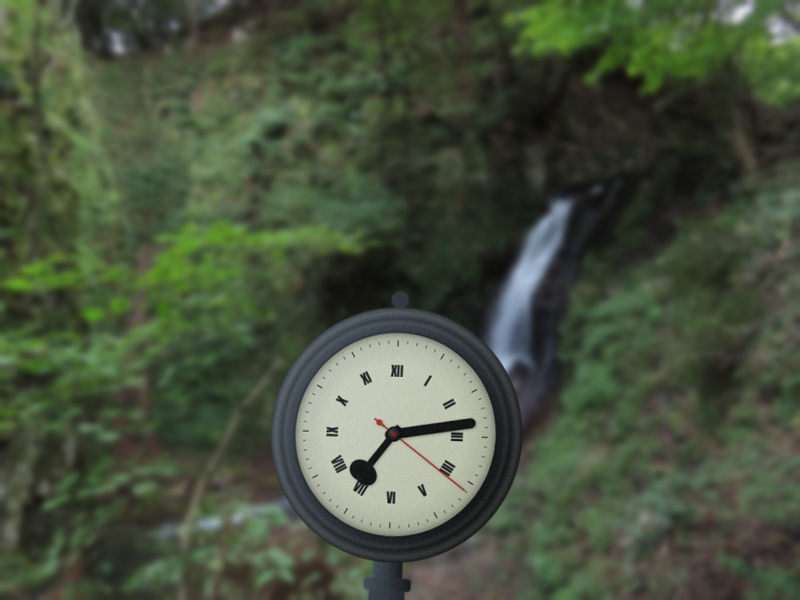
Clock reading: 7.13.21
